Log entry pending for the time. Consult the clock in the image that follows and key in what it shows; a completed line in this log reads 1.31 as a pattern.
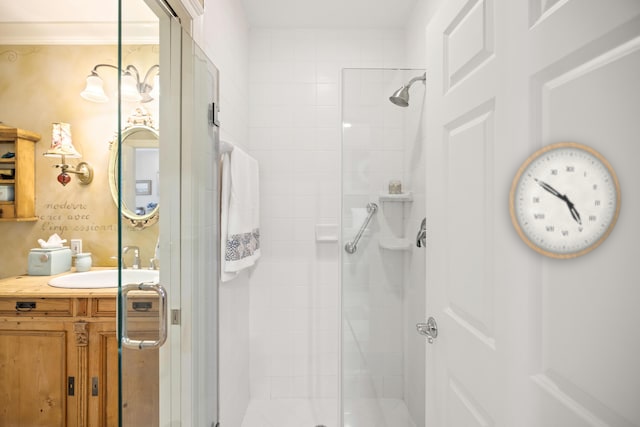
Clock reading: 4.50
